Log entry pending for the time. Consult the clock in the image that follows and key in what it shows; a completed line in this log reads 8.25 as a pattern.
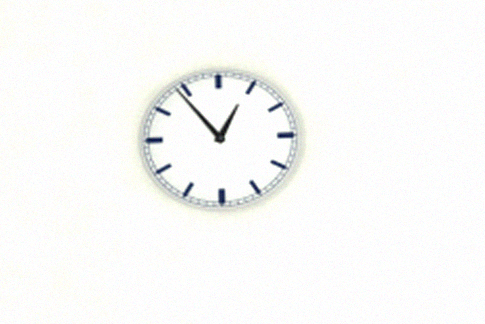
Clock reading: 12.54
